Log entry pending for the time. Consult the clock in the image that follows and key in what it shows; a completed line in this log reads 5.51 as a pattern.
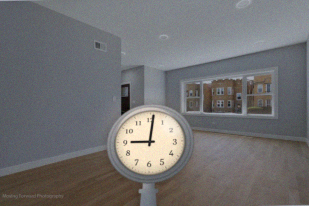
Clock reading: 9.01
